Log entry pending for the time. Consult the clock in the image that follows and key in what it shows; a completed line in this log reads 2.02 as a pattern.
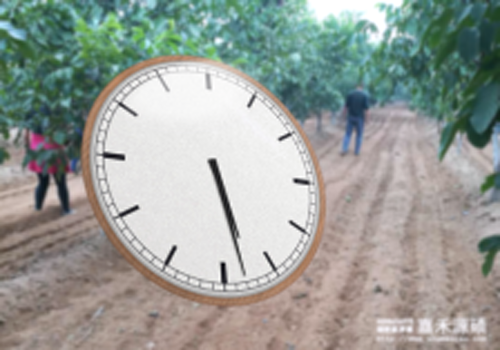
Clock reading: 5.28
